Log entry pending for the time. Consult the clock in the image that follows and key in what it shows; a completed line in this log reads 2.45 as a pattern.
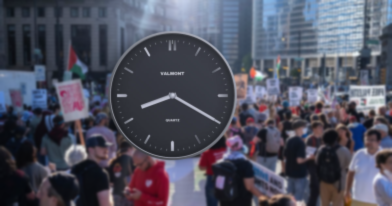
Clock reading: 8.20
